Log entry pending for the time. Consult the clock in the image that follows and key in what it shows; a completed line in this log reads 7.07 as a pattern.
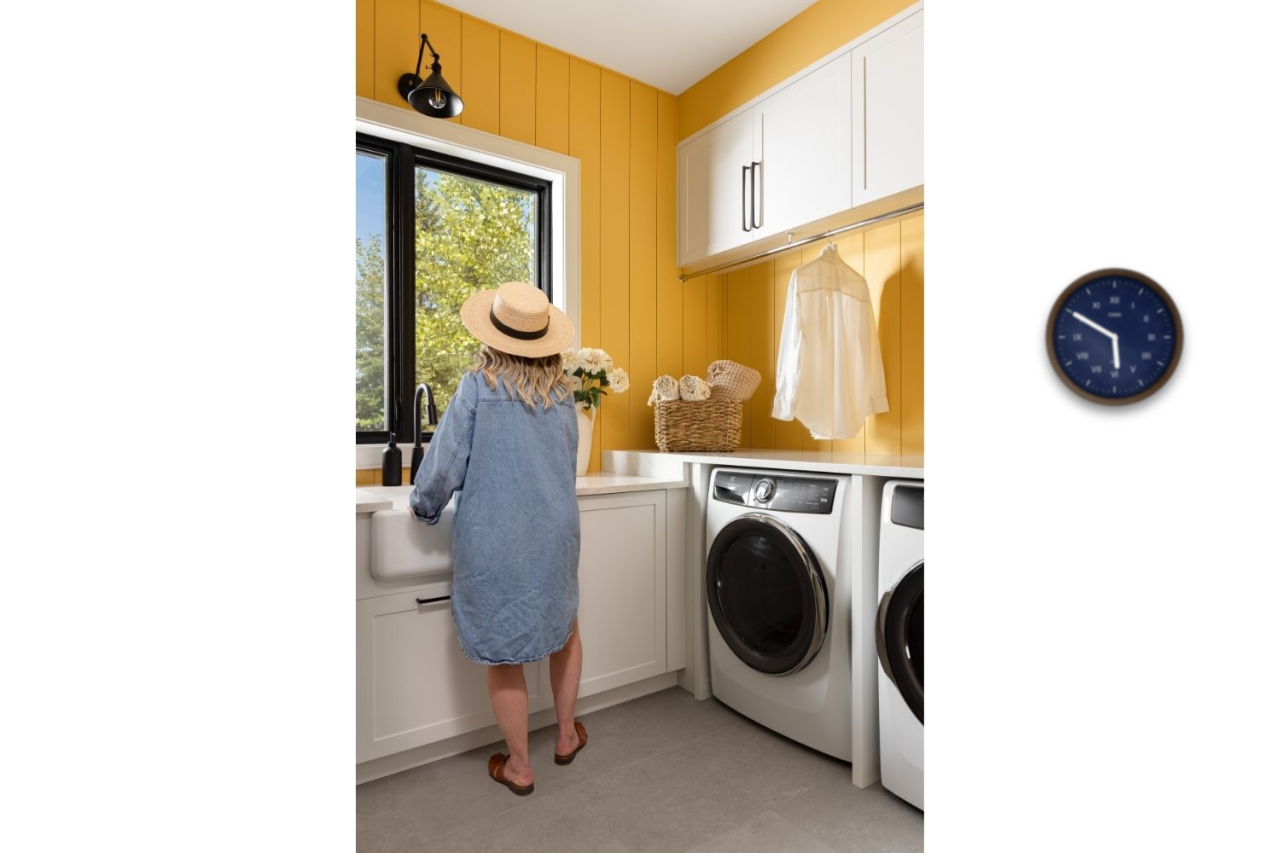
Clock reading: 5.50
